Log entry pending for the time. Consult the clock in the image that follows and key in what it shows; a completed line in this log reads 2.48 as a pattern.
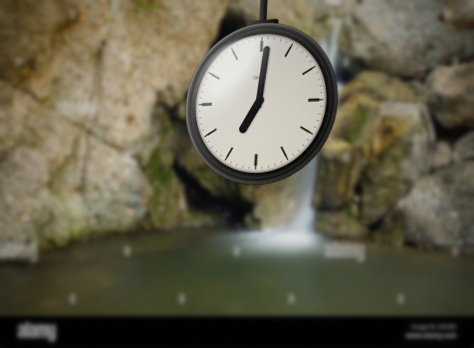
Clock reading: 7.01
